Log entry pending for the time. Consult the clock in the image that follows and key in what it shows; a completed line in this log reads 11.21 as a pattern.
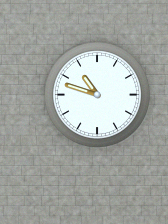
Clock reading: 10.48
